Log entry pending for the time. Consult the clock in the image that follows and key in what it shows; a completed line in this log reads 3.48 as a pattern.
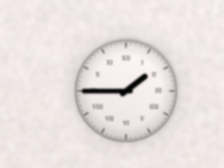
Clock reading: 1.45
